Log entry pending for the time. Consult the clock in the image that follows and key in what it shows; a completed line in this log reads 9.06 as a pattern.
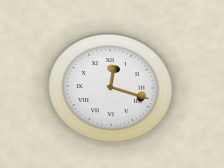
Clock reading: 12.18
